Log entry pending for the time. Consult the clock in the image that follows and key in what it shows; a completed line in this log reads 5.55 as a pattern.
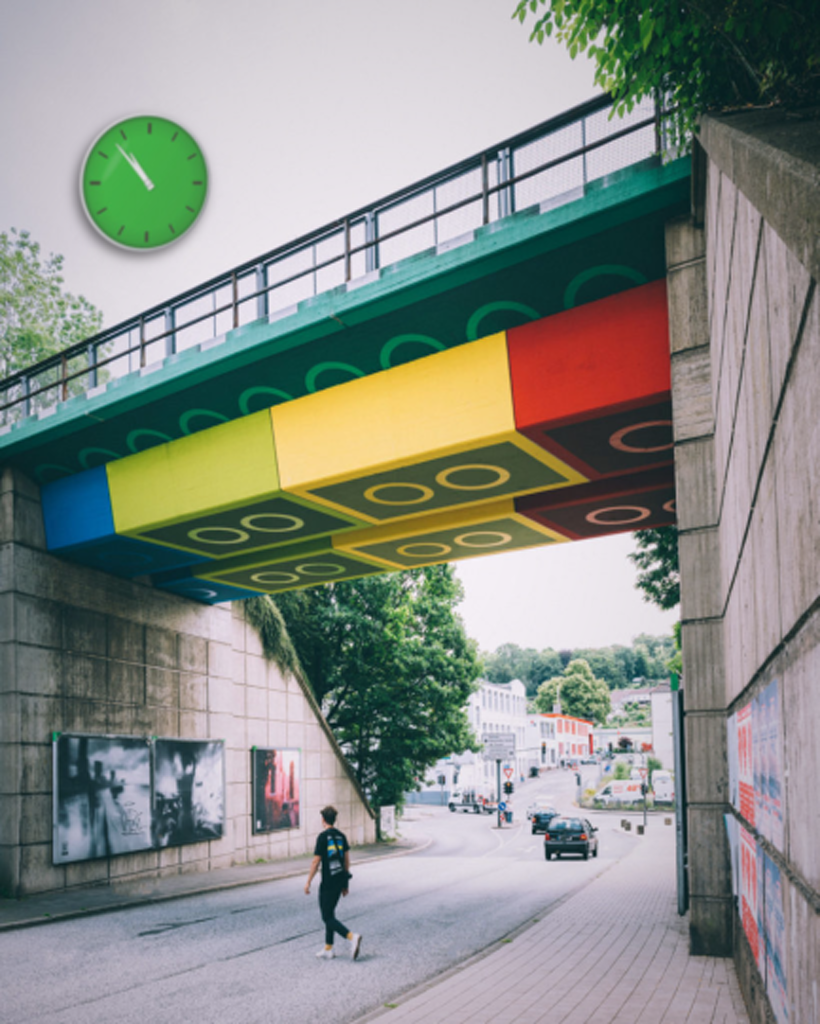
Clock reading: 10.53
